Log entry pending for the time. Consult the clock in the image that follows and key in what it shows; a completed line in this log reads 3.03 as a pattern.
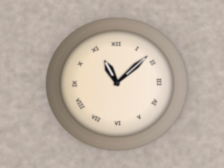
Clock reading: 11.08
